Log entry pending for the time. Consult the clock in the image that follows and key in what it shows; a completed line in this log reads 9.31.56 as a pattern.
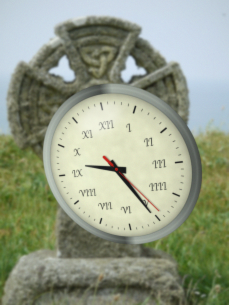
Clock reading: 9.25.24
